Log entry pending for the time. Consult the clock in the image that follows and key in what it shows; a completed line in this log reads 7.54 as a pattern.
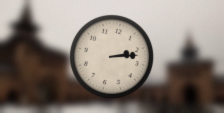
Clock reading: 2.12
